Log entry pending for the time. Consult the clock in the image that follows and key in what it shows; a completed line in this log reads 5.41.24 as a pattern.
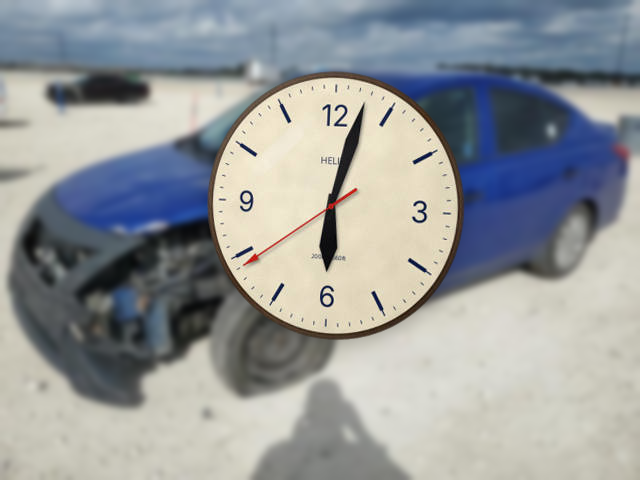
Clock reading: 6.02.39
